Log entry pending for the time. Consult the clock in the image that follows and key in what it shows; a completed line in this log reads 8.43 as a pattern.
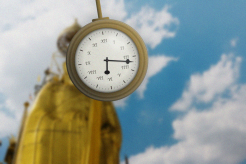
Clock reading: 6.17
